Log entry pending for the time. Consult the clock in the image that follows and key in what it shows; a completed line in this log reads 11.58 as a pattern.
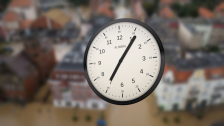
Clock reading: 7.06
